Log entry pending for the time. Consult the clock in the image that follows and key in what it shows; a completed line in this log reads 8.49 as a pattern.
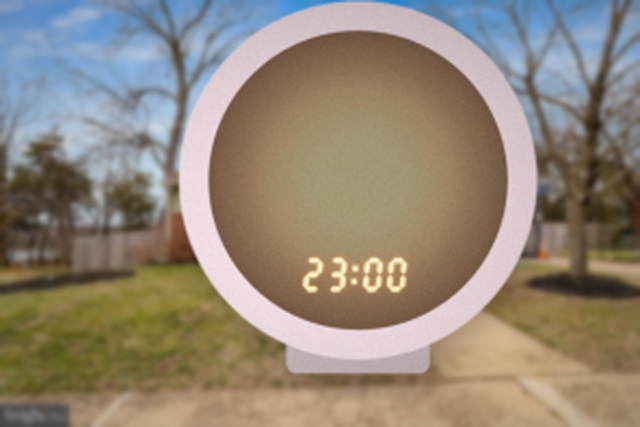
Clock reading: 23.00
